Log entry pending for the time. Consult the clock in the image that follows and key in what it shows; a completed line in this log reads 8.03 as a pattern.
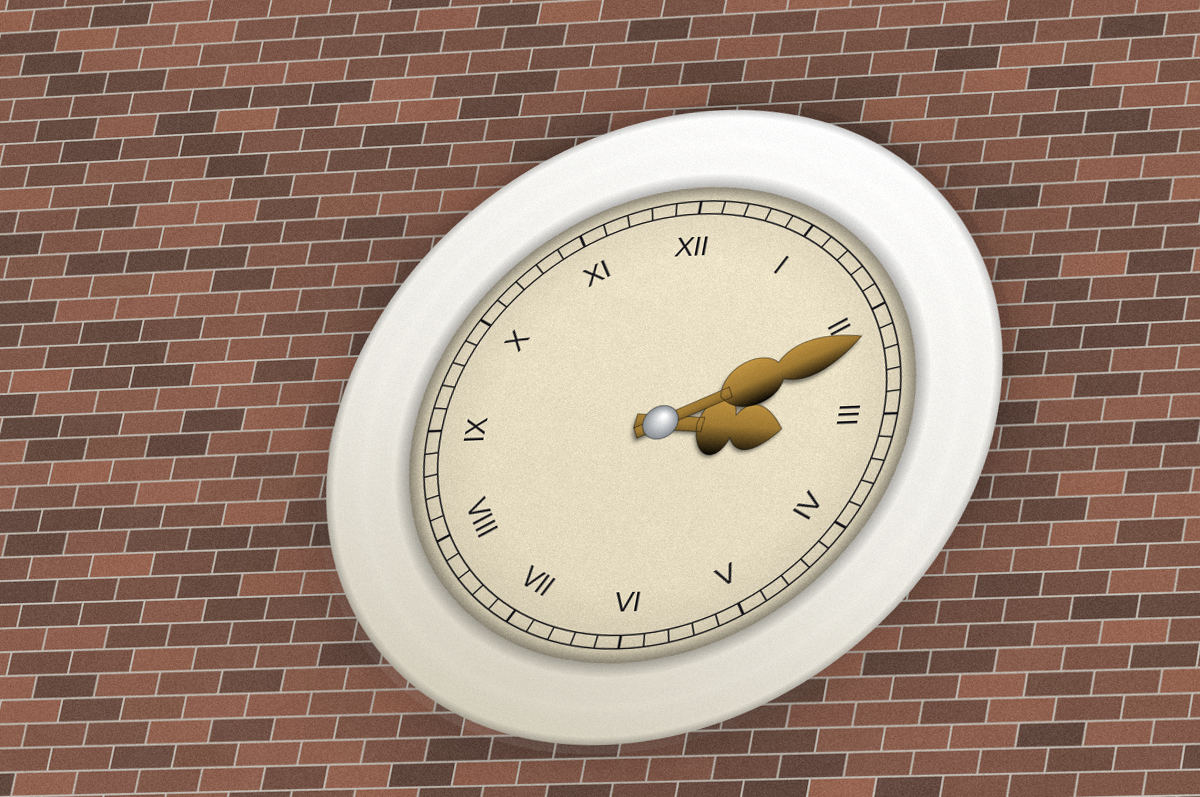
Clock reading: 3.11
